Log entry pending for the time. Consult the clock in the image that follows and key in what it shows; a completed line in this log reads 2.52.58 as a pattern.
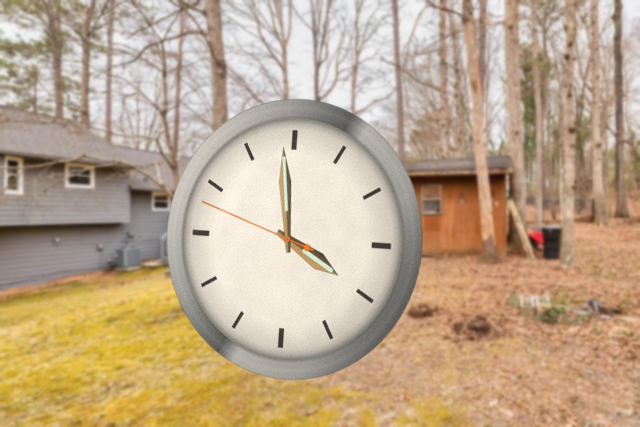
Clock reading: 3.58.48
